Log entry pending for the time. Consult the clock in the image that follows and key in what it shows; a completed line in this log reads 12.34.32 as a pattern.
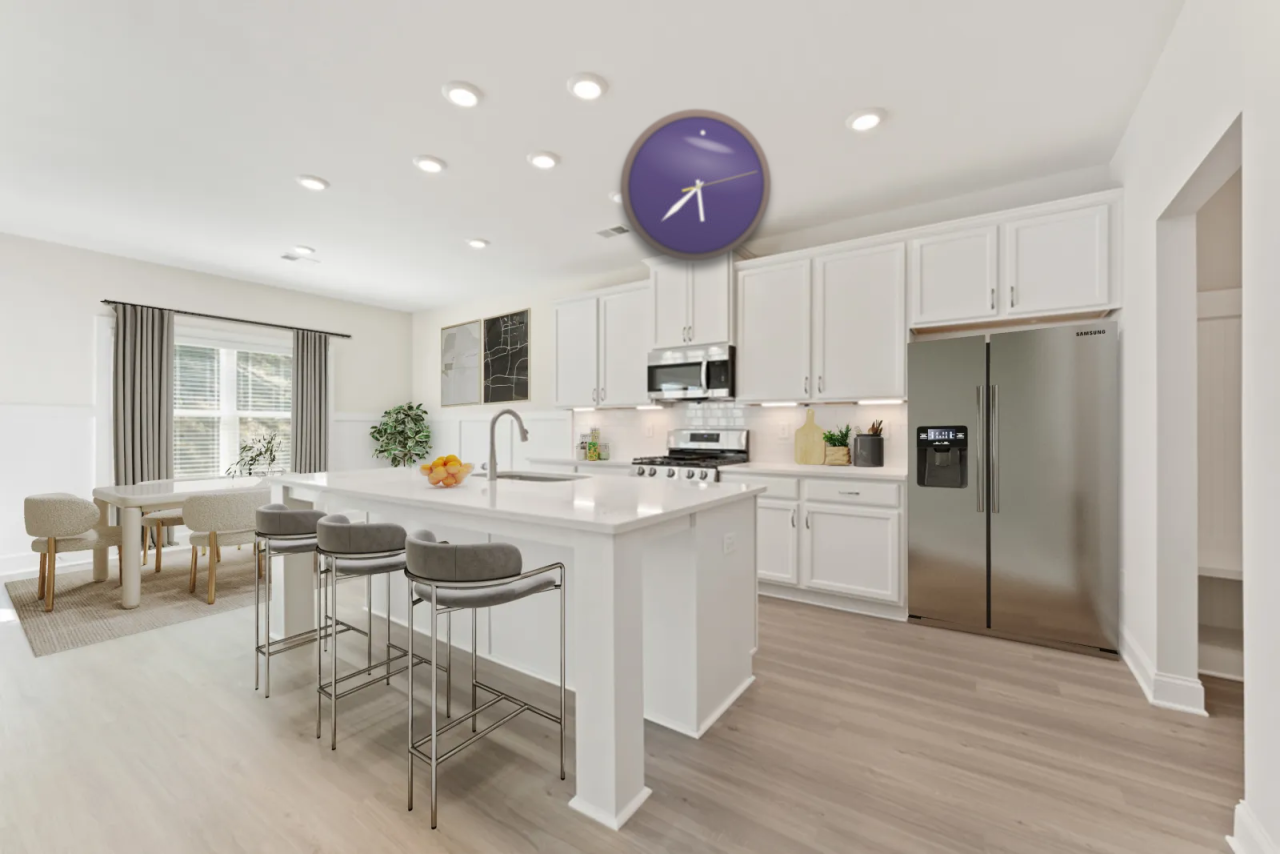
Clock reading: 5.37.12
